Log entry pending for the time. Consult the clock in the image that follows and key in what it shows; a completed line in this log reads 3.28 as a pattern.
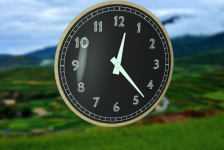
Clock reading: 12.23
